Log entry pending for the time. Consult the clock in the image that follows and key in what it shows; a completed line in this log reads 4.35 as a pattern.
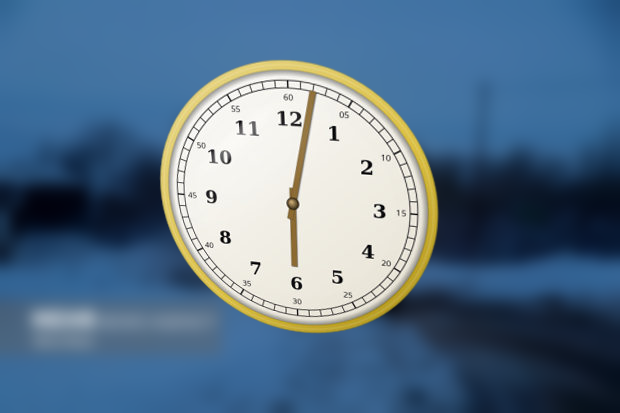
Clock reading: 6.02
